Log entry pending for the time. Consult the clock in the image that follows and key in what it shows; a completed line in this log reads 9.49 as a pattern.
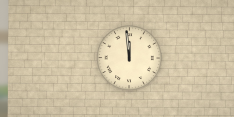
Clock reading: 11.59
